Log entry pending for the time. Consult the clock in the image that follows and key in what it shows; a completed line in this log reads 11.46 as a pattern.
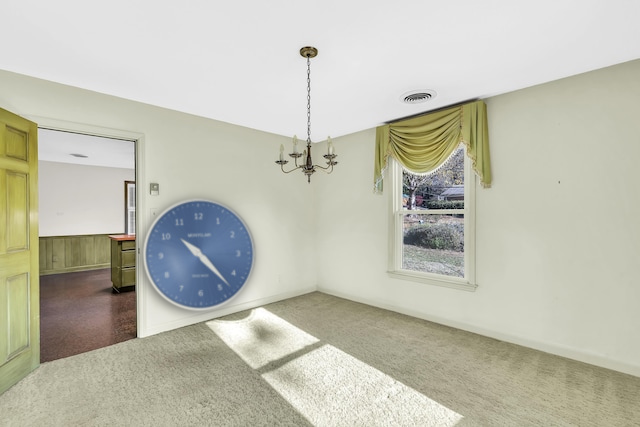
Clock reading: 10.23
